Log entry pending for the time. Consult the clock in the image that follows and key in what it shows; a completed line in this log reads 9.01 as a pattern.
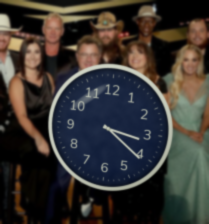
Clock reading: 3.21
